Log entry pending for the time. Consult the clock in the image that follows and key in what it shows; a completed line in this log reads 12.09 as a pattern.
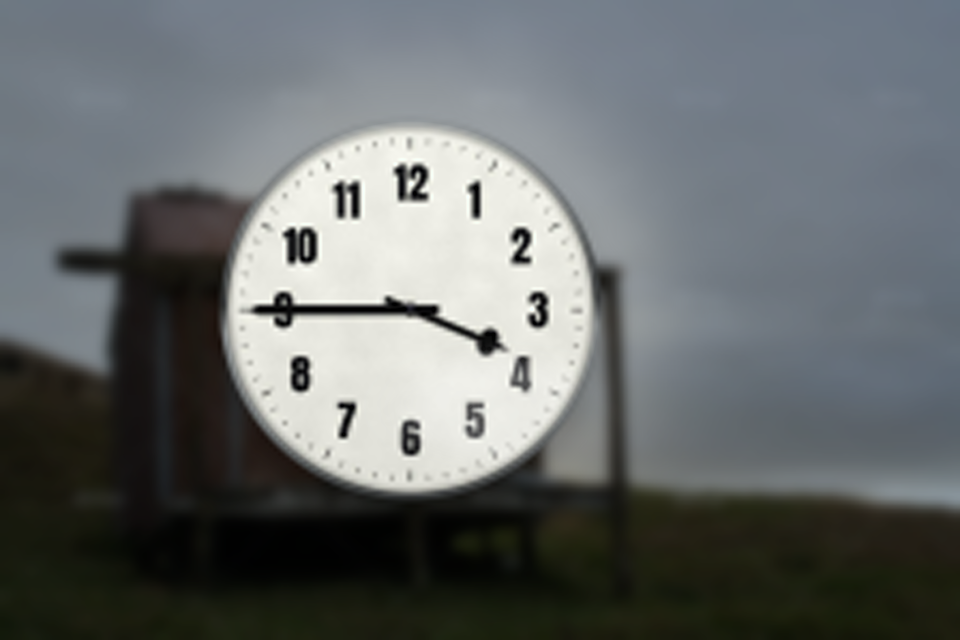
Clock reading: 3.45
